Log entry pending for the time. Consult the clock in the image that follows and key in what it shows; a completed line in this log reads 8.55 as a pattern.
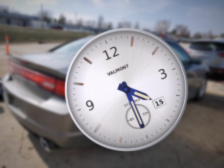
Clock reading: 4.30
